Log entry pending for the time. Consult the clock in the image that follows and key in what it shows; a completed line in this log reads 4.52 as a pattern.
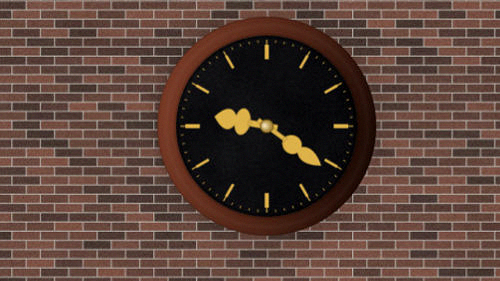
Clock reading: 9.21
